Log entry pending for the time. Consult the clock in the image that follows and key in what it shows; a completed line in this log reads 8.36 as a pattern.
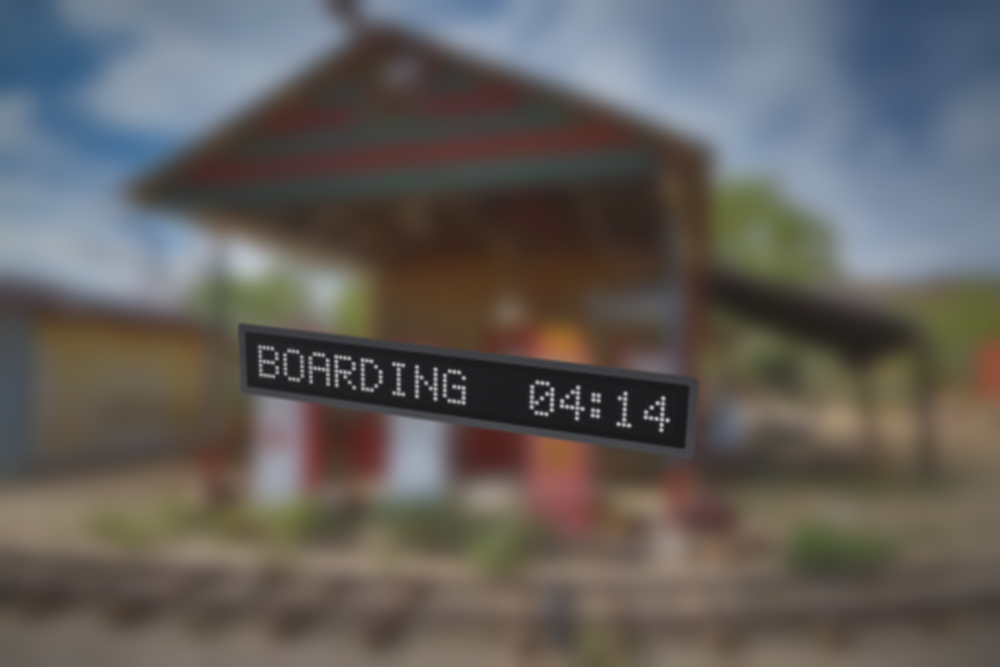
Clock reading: 4.14
